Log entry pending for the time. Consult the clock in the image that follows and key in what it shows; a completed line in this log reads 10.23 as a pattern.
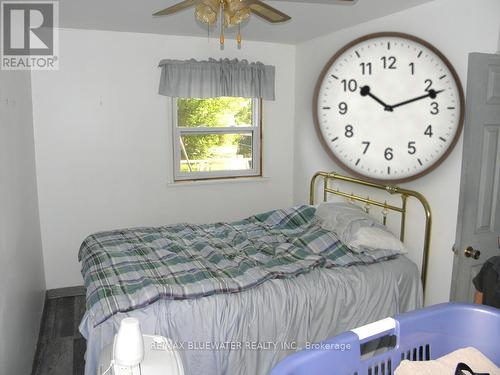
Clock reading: 10.12
